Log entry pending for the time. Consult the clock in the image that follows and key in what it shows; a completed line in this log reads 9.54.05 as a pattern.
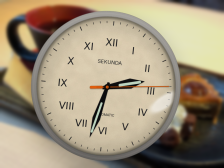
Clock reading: 2.32.14
